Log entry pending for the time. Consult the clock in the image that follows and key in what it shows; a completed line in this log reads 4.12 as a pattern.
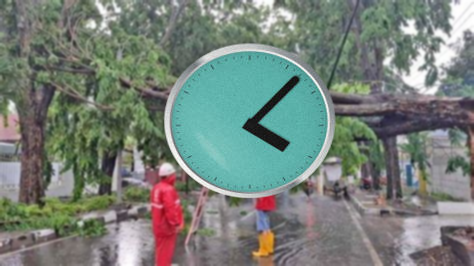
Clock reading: 4.07
